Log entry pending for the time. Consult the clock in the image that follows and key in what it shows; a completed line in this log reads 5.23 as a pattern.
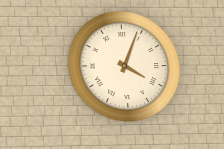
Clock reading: 4.04
